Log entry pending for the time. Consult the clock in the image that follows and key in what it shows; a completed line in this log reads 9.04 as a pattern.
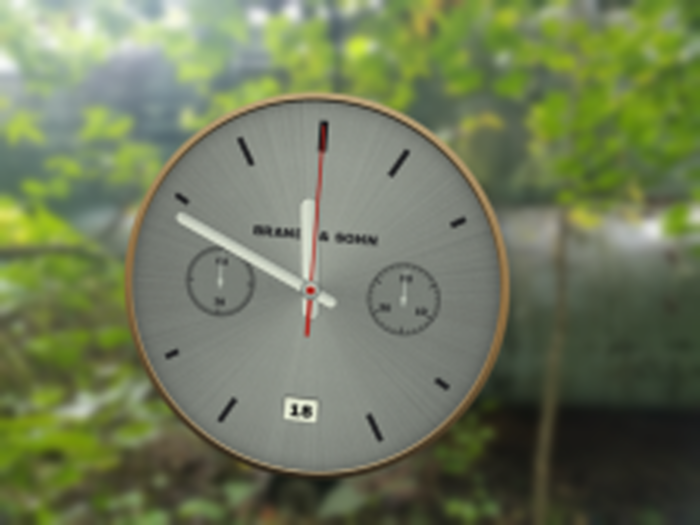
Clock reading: 11.49
